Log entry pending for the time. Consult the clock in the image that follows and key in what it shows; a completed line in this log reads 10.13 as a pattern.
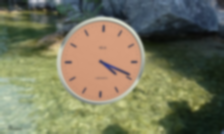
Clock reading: 4.19
